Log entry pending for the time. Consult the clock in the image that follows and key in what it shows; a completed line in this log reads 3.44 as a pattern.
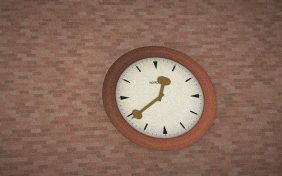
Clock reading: 12.39
